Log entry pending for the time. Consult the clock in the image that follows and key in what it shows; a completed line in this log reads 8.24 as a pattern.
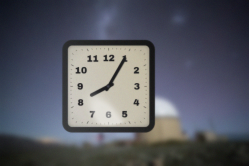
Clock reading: 8.05
